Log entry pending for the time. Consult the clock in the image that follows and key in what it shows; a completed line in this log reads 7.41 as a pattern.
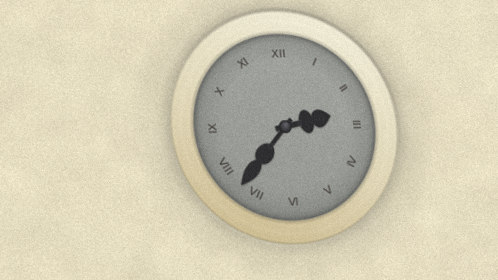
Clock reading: 2.37
